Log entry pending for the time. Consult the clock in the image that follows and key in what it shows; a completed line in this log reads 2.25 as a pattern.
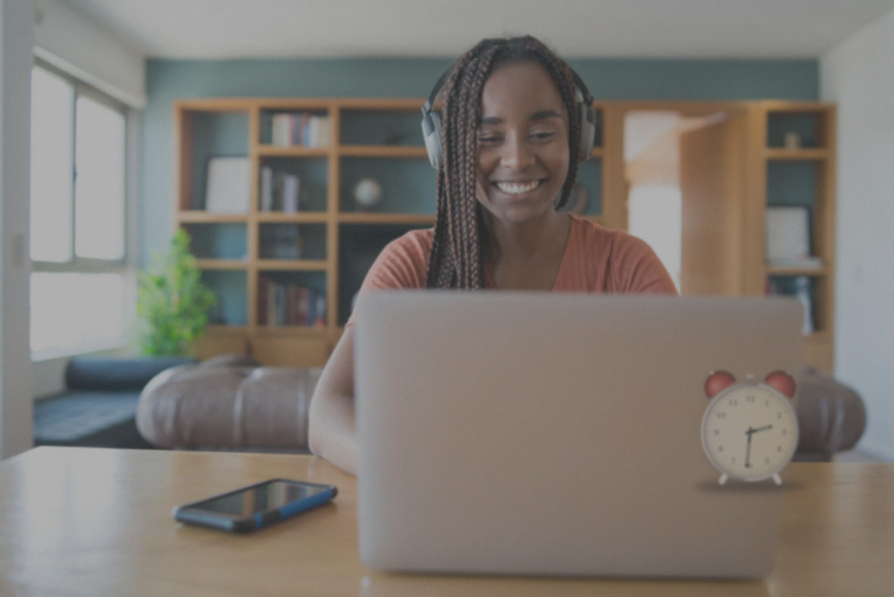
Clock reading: 2.31
